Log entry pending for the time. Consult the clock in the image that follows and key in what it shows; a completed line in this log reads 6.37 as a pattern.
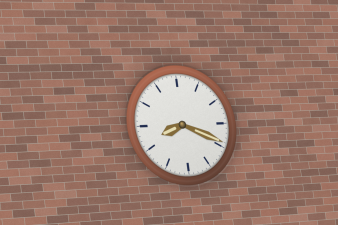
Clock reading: 8.19
